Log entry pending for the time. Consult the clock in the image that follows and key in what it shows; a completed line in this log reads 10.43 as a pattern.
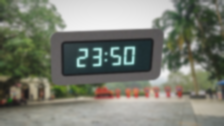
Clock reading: 23.50
